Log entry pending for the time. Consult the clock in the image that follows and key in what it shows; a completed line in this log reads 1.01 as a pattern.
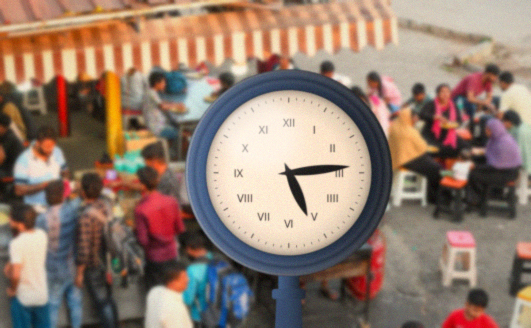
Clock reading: 5.14
